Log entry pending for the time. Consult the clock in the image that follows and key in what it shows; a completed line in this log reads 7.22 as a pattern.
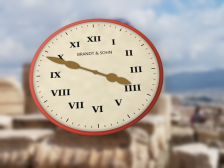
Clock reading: 3.49
